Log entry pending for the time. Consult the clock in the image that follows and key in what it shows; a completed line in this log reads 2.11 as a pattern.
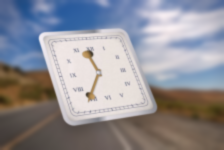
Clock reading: 11.36
